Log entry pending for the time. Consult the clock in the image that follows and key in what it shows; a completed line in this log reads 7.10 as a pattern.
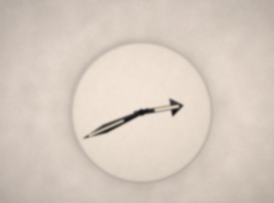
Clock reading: 2.41
